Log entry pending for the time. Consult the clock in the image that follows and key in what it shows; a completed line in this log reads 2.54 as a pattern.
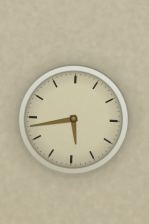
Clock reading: 5.43
